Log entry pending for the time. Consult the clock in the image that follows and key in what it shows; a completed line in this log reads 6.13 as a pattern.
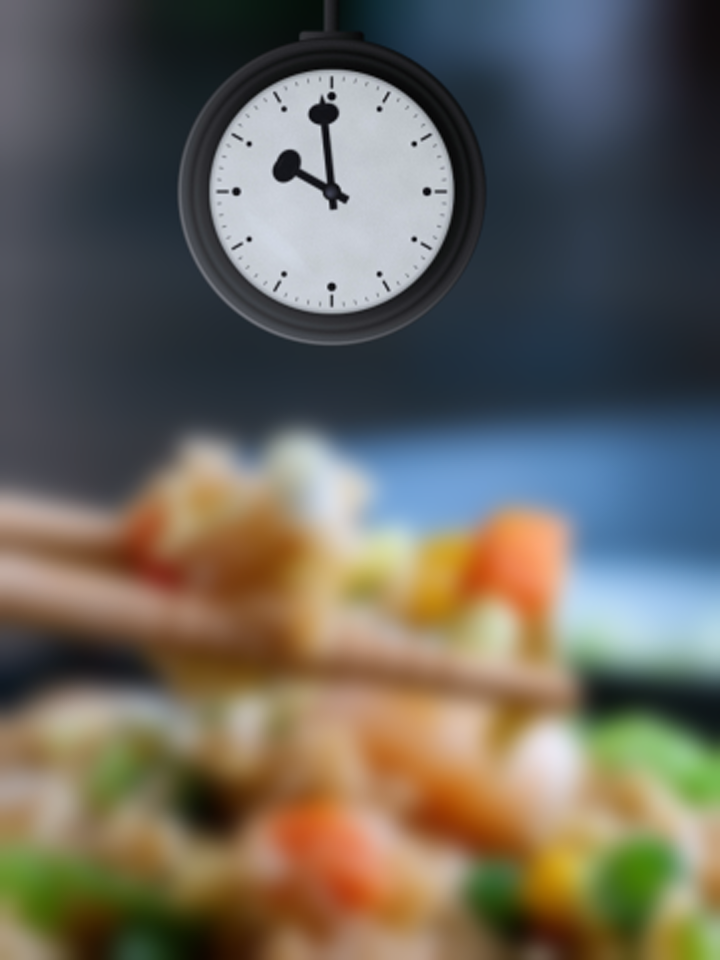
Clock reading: 9.59
